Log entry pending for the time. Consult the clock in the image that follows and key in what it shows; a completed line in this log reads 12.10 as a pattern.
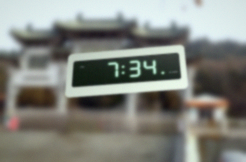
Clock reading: 7.34
